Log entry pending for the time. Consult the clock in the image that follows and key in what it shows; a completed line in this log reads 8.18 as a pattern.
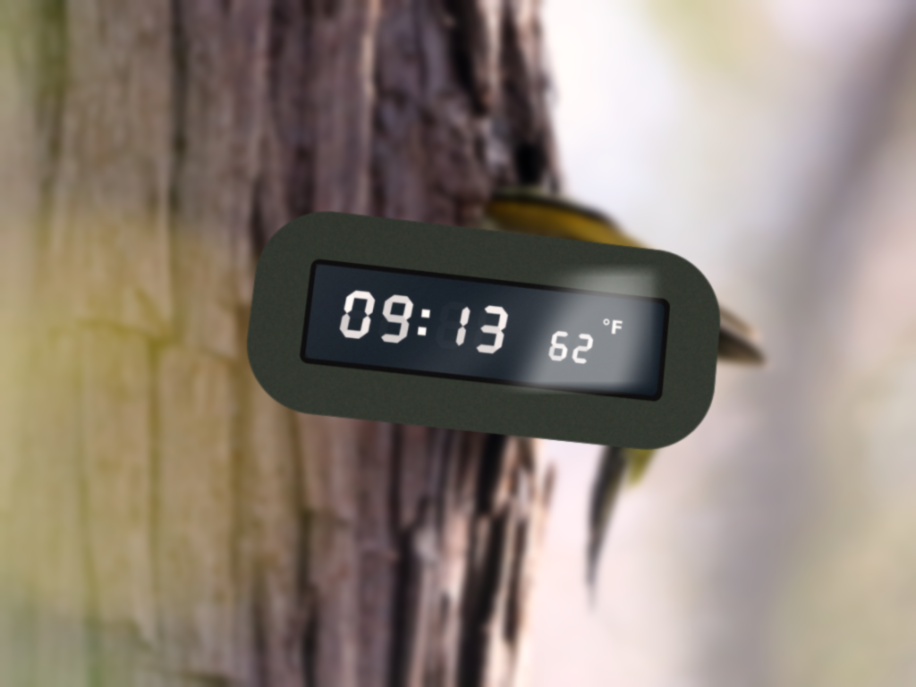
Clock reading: 9.13
